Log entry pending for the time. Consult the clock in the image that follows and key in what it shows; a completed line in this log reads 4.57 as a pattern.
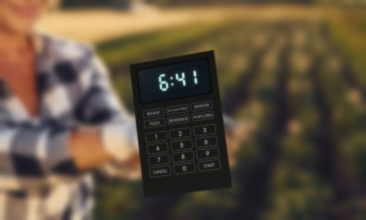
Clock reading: 6.41
